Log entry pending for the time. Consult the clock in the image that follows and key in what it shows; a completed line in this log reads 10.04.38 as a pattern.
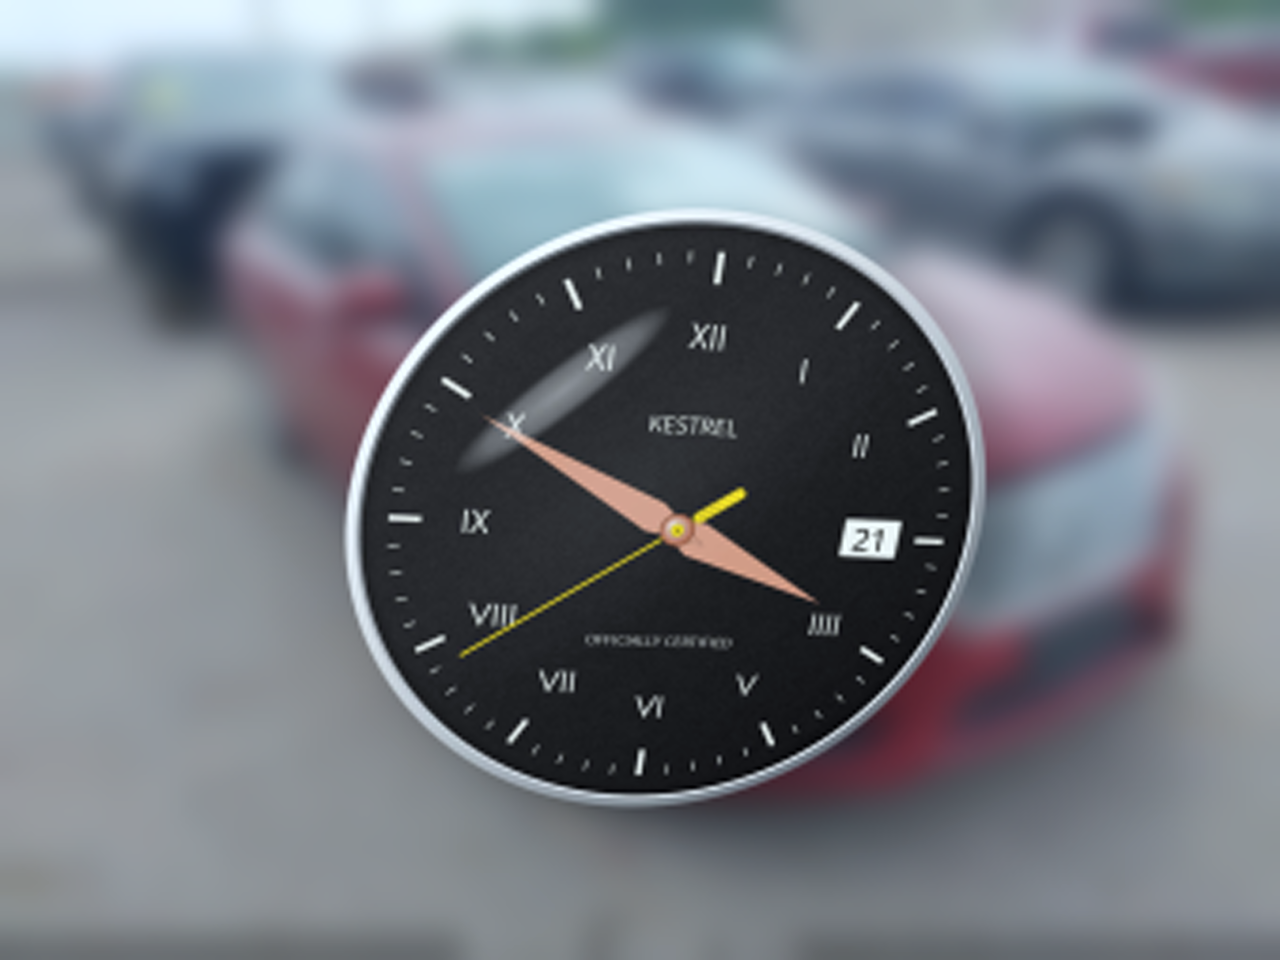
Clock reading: 3.49.39
